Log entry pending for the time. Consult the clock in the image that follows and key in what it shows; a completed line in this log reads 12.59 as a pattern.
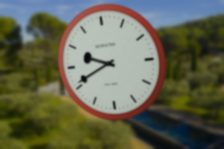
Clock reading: 9.41
